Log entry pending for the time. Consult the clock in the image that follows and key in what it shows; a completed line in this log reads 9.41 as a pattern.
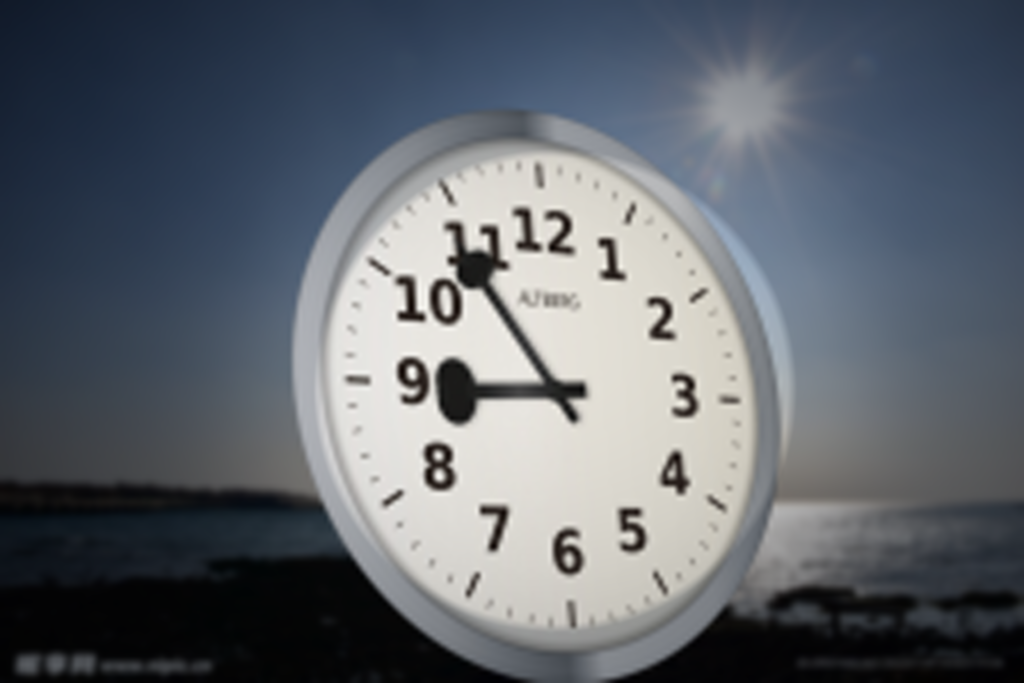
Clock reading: 8.54
